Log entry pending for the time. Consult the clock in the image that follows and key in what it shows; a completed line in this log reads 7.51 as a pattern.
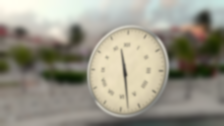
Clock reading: 11.28
